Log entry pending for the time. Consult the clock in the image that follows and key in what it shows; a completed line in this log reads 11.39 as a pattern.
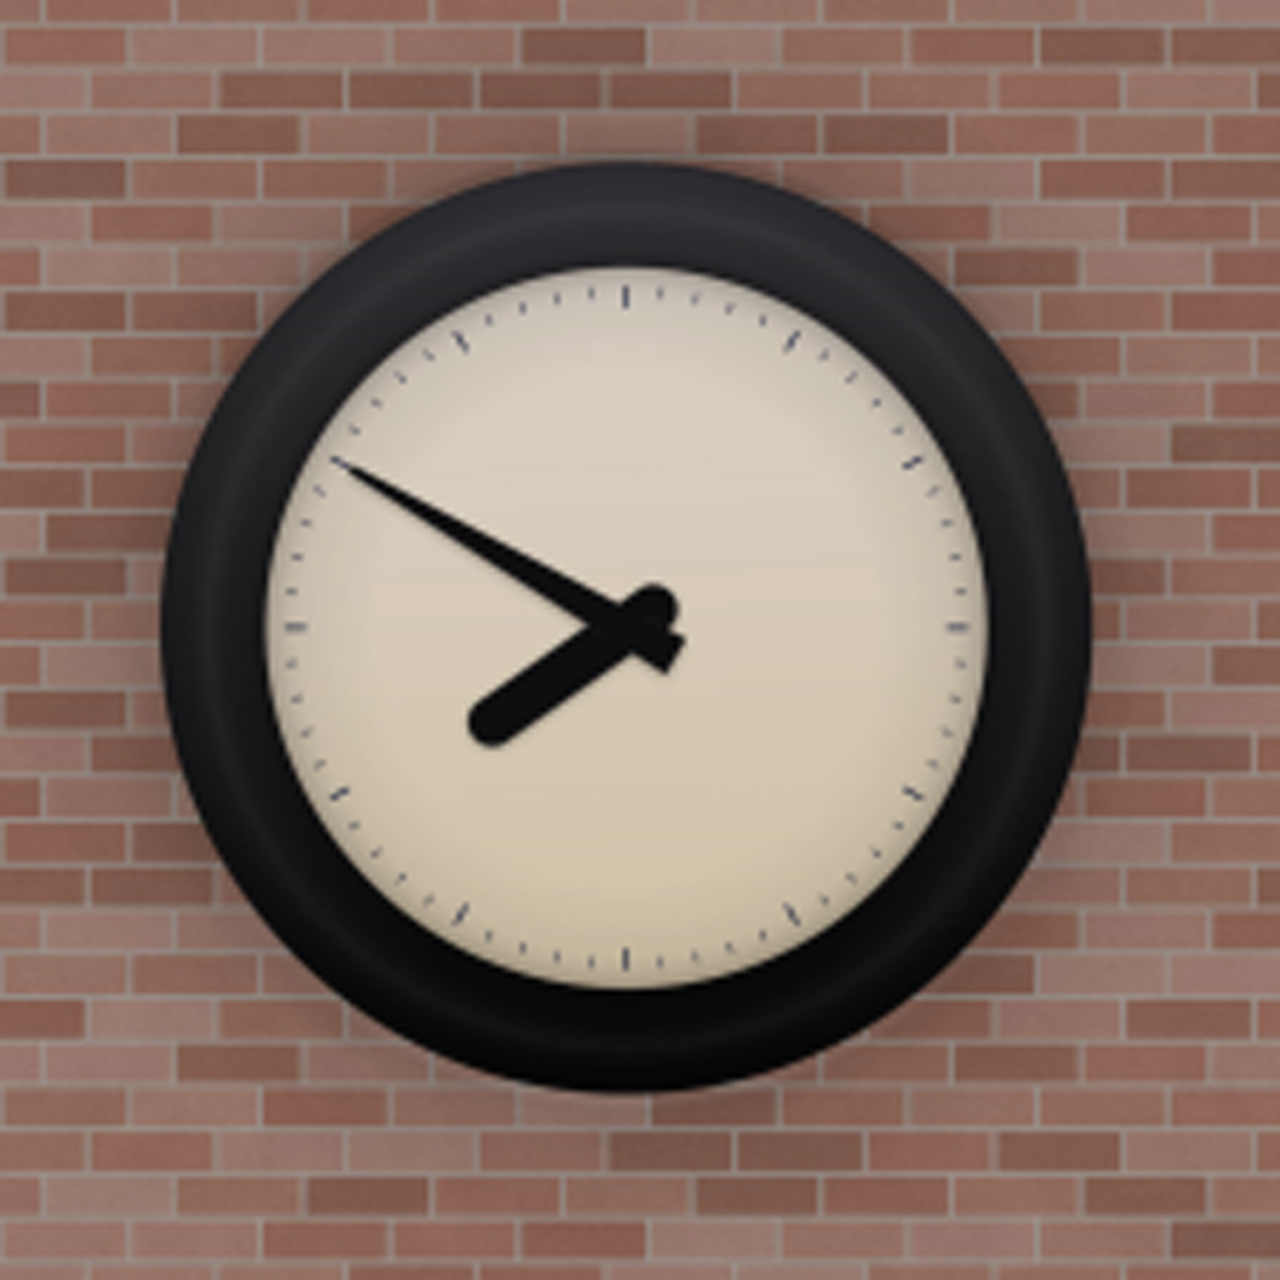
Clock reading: 7.50
